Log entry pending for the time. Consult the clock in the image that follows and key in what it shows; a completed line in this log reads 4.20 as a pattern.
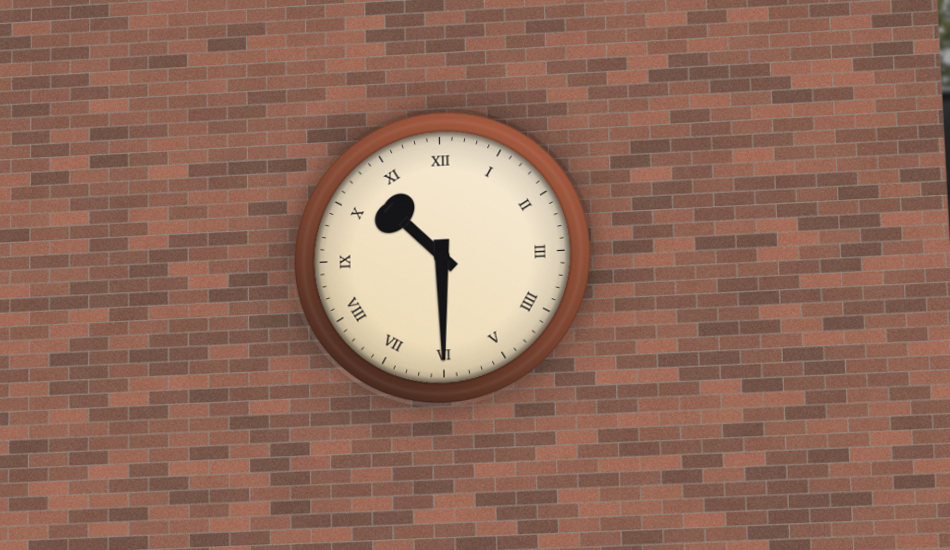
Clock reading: 10.30
